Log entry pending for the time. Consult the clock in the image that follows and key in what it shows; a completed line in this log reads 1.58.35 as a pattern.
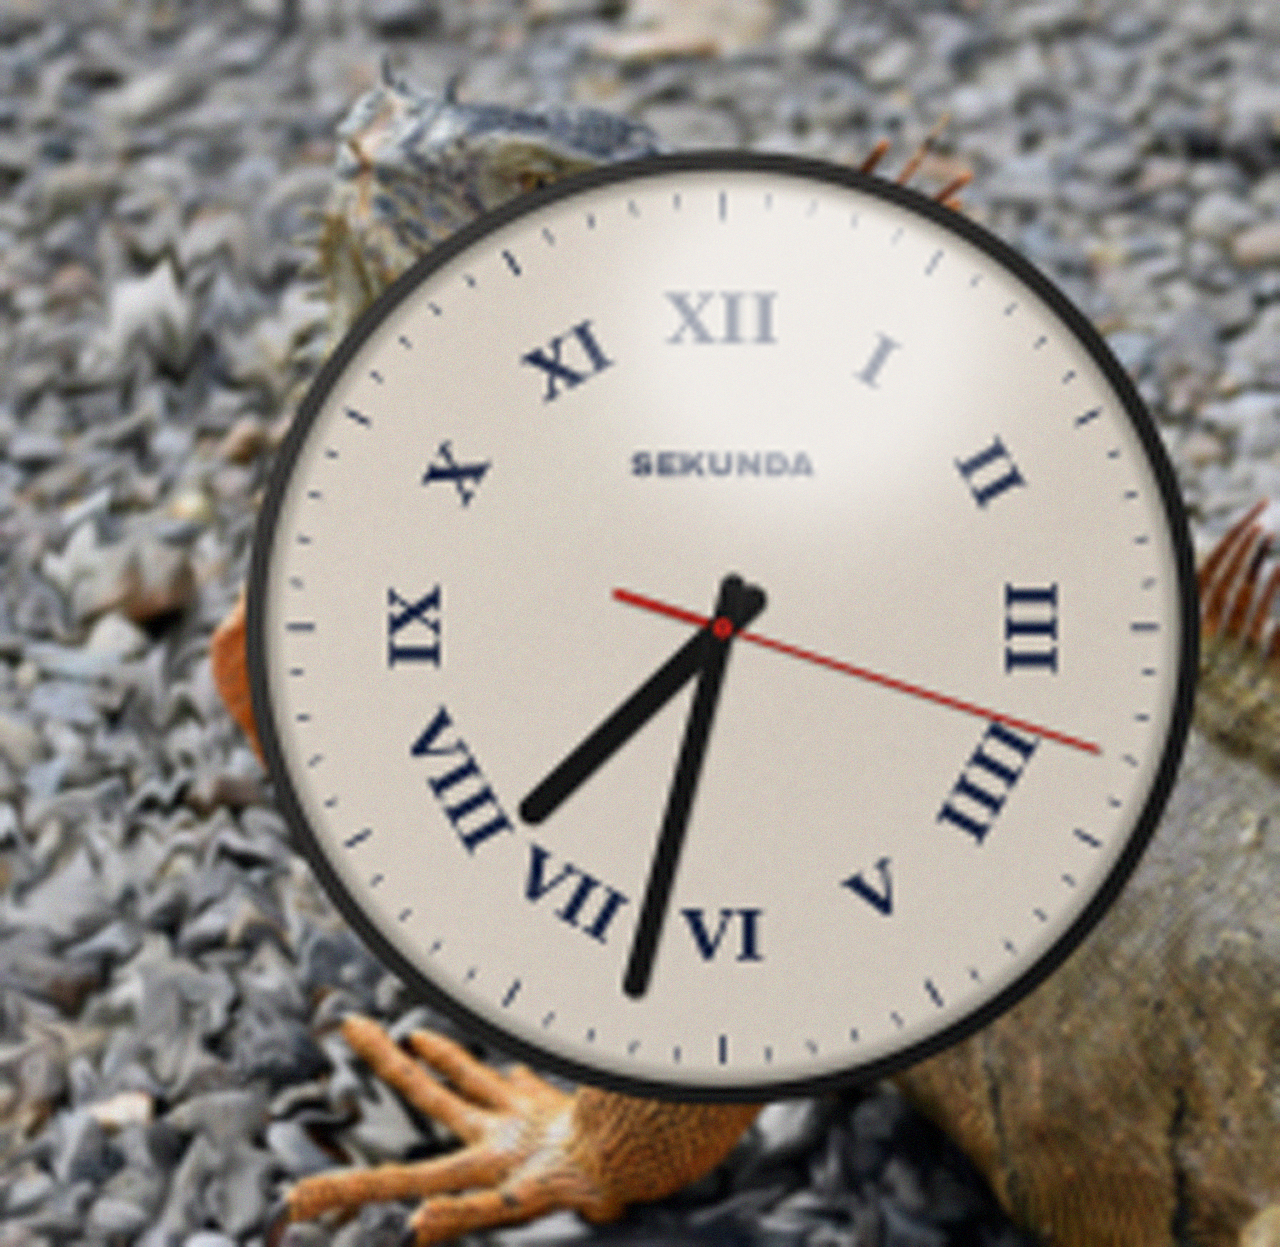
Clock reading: 7.32.18
